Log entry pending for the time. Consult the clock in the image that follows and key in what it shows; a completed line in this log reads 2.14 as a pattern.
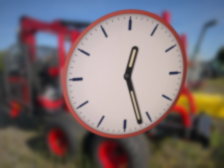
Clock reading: 12.27
